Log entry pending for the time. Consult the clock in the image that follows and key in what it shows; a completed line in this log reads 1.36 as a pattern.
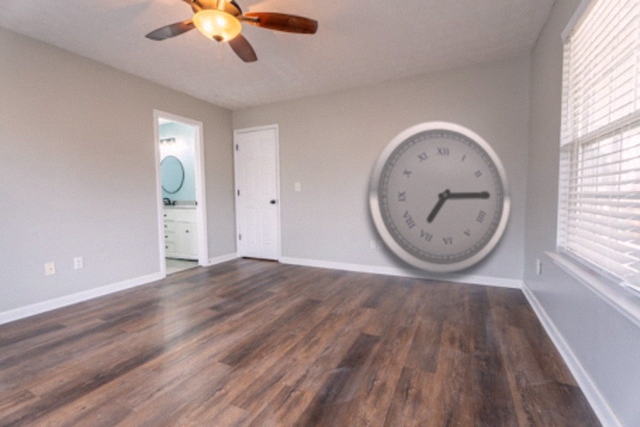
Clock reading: 7.15
